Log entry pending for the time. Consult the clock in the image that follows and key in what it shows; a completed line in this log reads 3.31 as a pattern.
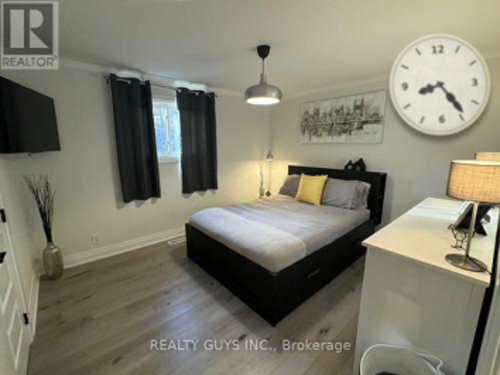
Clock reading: 8.24
